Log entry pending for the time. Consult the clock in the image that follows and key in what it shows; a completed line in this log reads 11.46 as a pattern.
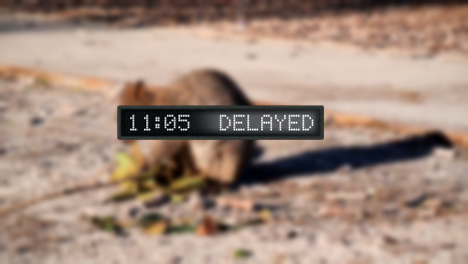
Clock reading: 11.05
